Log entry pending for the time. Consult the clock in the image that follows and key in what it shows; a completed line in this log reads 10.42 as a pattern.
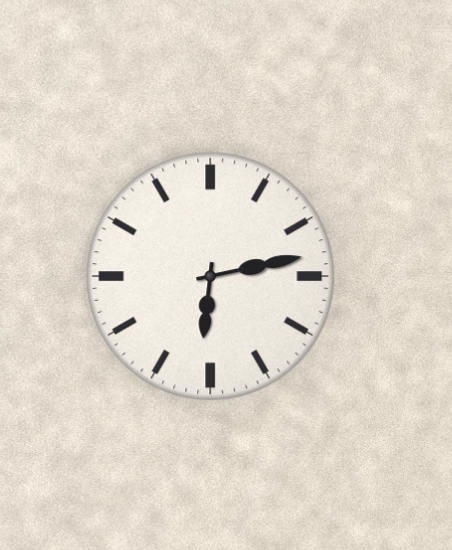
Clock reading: 6.13
